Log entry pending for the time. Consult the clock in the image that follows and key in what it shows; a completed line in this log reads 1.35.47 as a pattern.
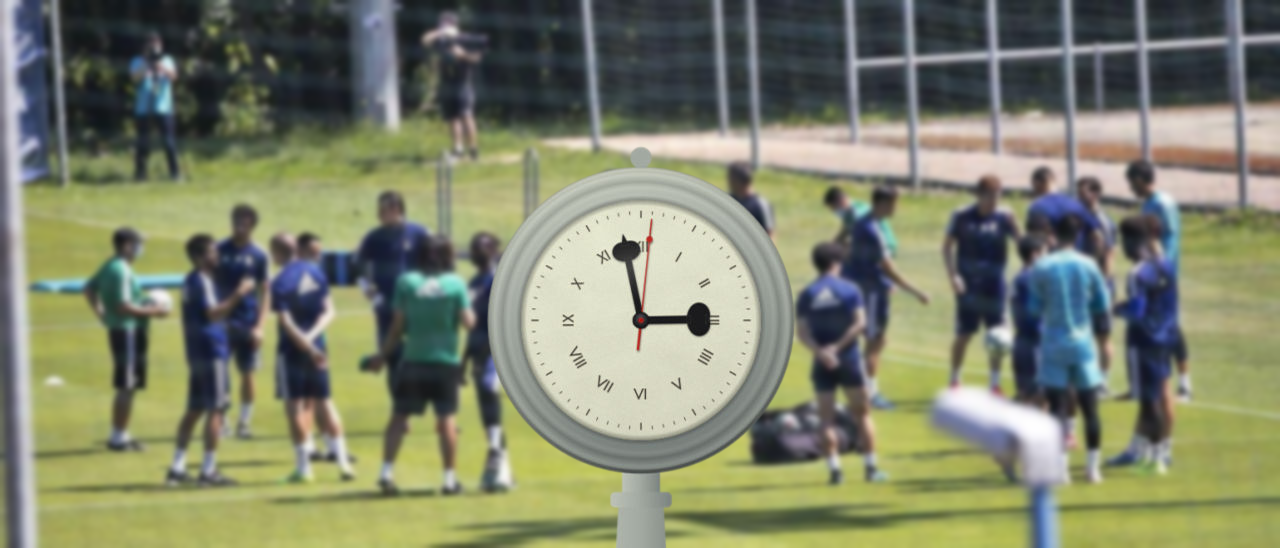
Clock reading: 2.58.01
